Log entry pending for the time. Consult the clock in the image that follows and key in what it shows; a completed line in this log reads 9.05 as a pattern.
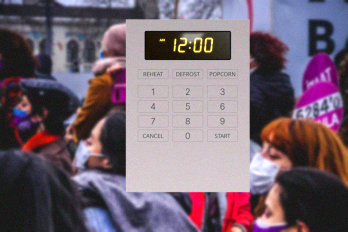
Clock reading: 12.00
